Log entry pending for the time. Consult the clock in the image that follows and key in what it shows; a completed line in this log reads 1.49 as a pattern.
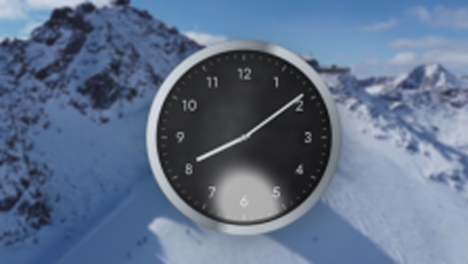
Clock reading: 8.09
